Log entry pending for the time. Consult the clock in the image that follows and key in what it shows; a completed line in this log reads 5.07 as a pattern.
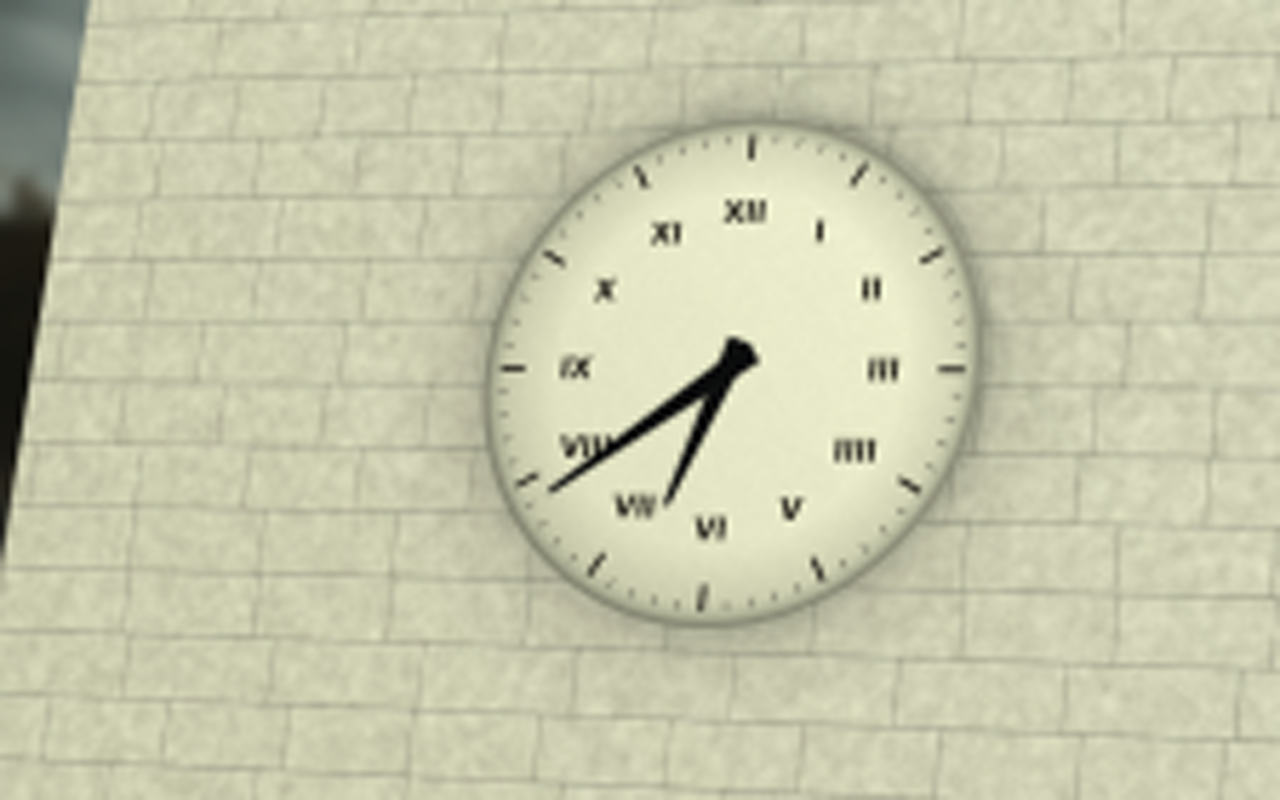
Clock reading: 6.39
